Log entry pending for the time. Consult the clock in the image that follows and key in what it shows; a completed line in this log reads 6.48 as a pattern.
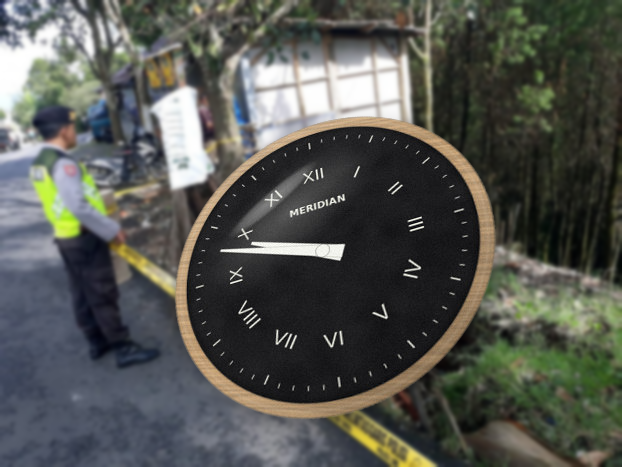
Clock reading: 9.48
